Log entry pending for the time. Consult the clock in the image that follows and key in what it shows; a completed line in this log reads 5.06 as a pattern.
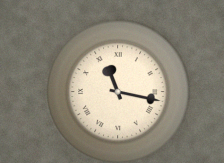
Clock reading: 11.17
